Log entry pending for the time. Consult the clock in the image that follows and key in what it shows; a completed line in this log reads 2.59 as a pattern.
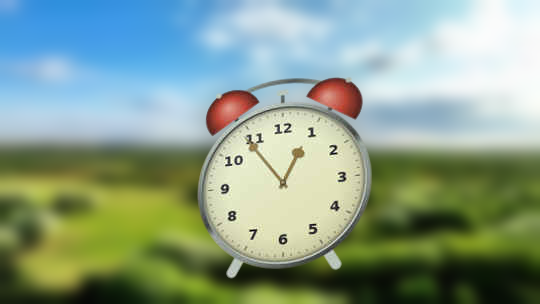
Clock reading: 12.54
